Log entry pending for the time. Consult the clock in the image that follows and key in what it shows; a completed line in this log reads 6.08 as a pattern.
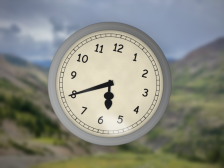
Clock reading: 5.40
